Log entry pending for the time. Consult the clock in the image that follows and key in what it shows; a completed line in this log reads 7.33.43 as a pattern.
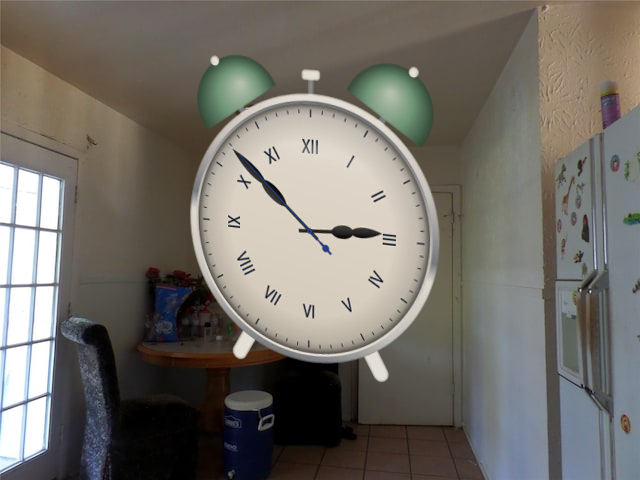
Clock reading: 2.51.52
